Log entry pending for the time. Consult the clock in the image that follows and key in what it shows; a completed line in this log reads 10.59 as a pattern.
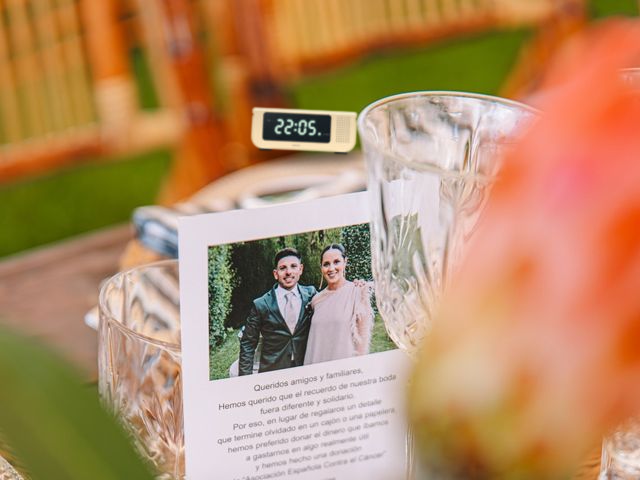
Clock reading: 22.05
